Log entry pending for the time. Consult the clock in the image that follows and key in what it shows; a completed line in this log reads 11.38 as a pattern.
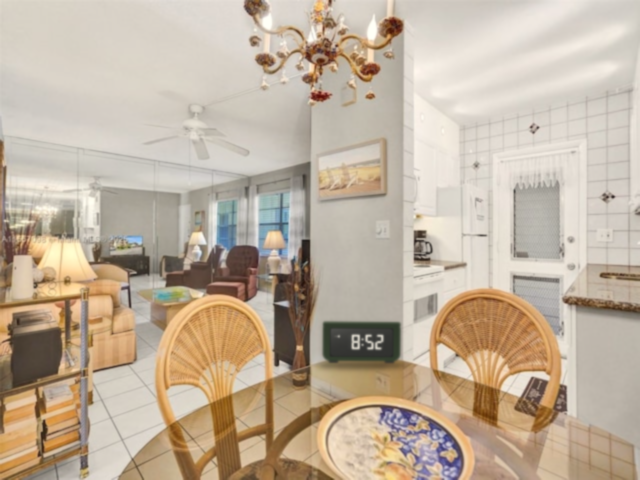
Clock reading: 8.52
